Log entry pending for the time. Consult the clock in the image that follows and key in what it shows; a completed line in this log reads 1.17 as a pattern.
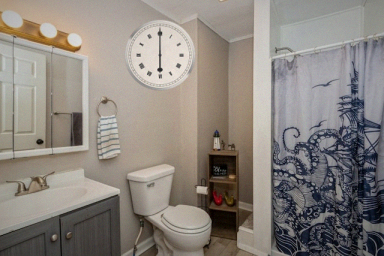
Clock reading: 6.00
